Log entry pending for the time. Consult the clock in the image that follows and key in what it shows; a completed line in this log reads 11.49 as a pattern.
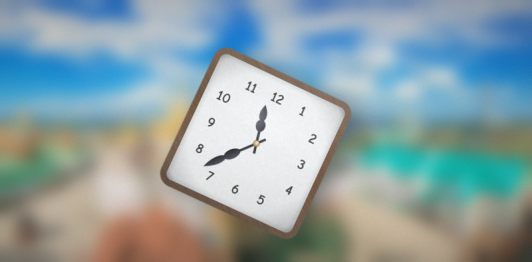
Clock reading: 11.37
